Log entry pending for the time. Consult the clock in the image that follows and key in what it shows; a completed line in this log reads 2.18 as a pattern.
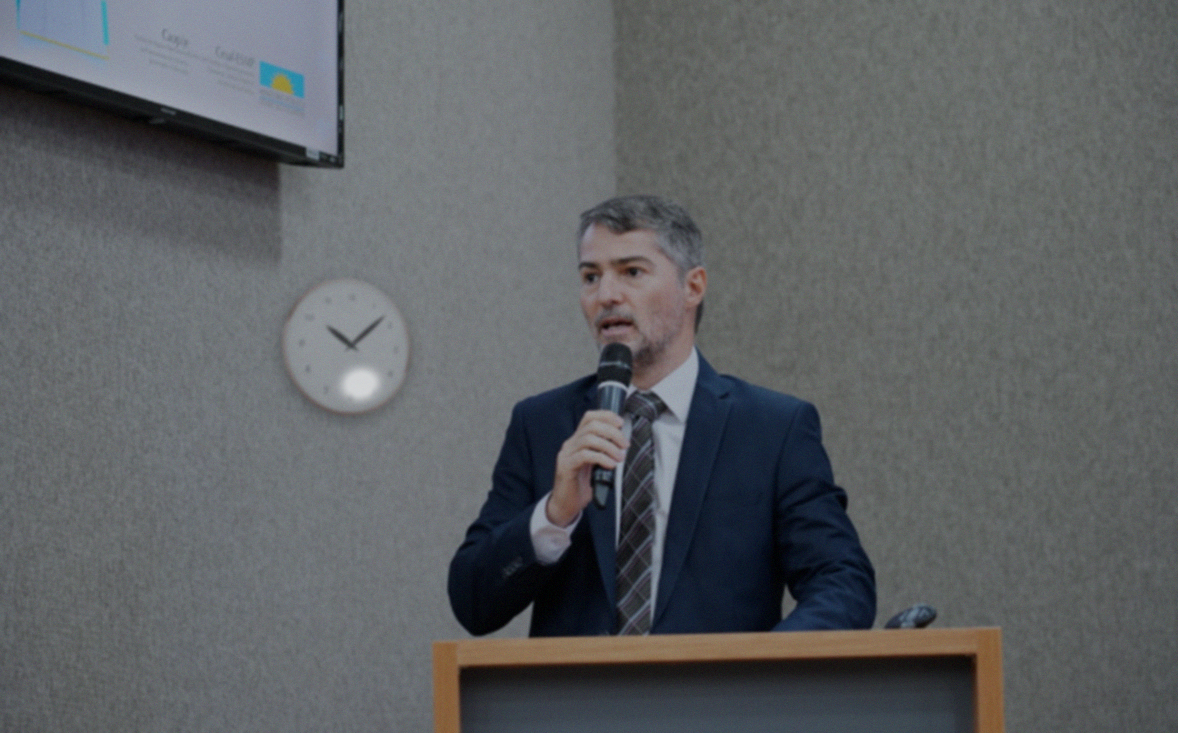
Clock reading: 10.08
